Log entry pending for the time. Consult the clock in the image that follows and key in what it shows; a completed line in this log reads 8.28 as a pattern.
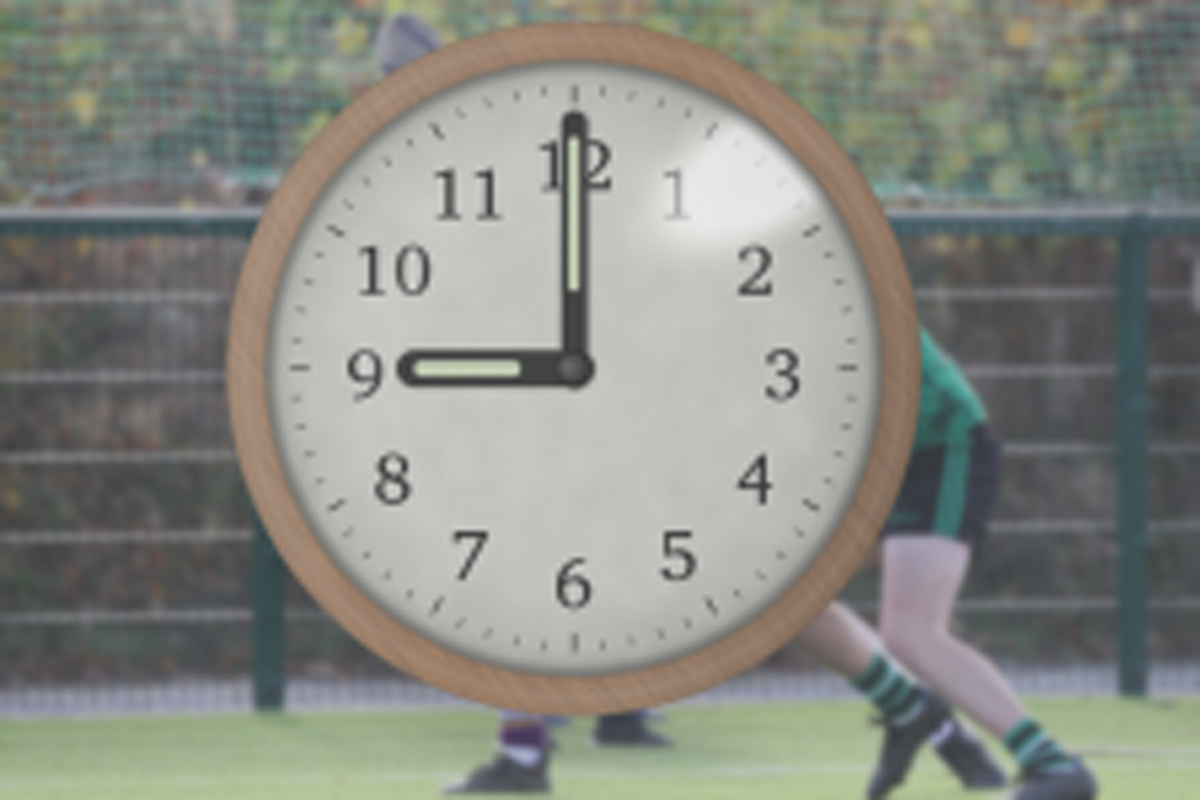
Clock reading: 9.00
